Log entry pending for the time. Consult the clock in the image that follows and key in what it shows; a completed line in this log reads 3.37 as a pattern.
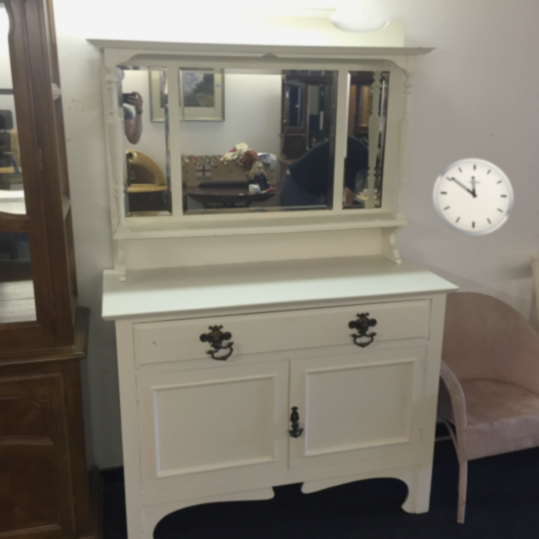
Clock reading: 11.51
